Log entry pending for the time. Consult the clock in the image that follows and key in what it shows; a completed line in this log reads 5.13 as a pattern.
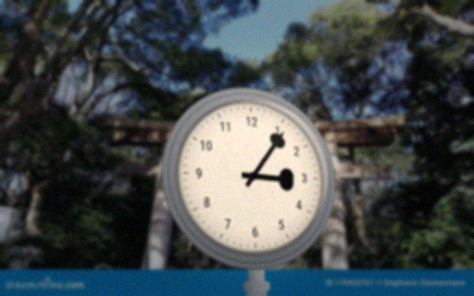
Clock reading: 3.06
